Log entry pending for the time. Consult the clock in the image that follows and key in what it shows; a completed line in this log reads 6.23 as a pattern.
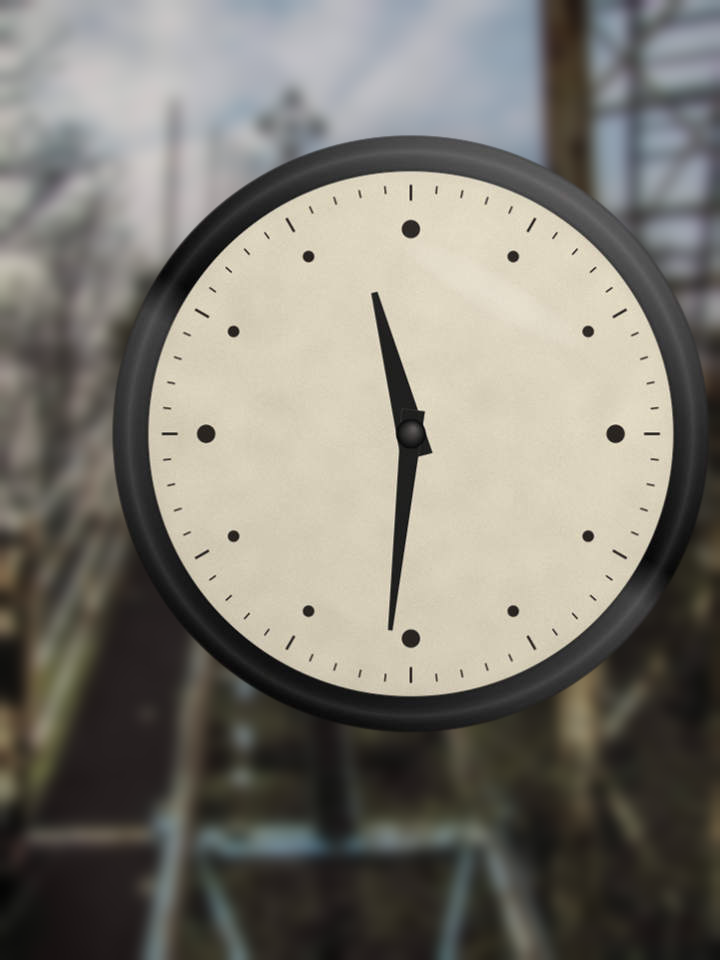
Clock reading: 11.31
